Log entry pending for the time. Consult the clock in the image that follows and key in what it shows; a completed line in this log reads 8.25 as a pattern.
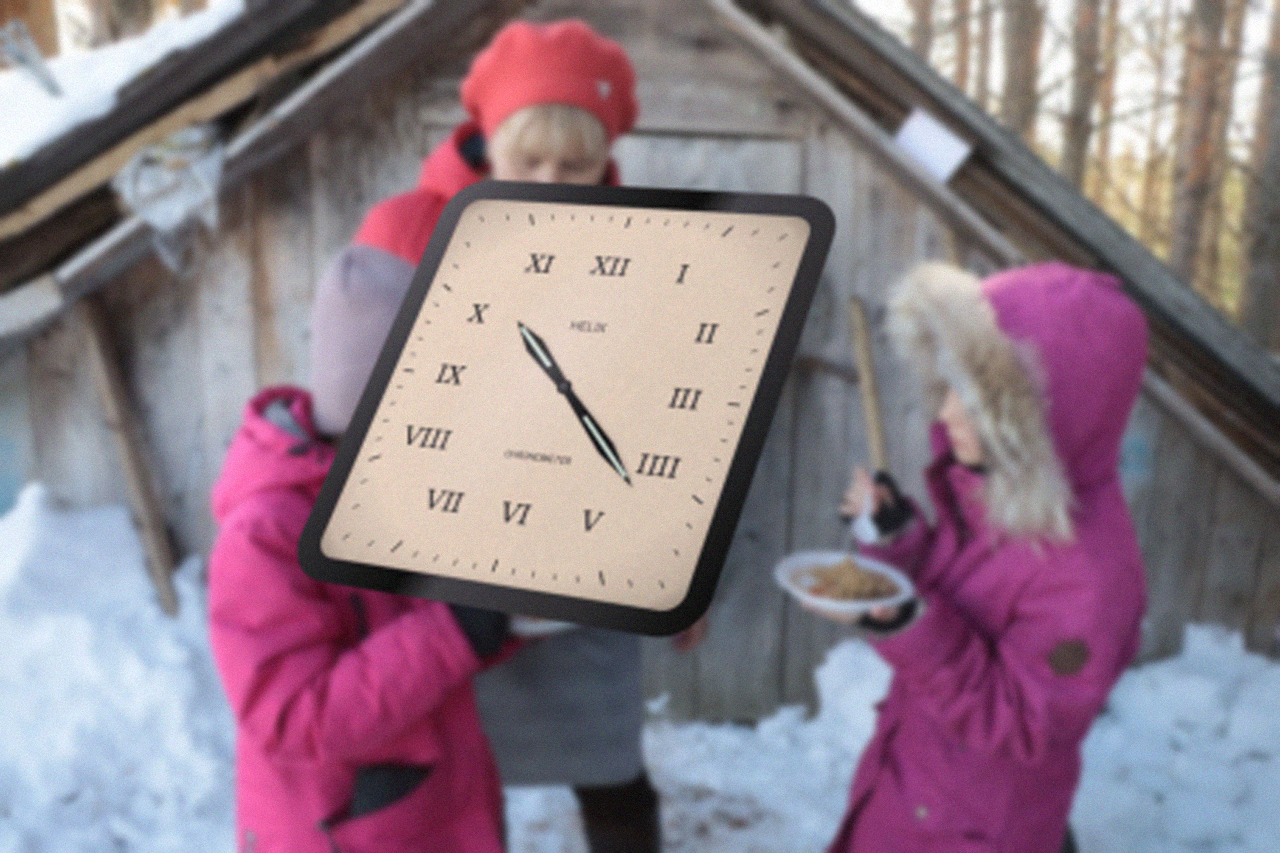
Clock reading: 10.22
